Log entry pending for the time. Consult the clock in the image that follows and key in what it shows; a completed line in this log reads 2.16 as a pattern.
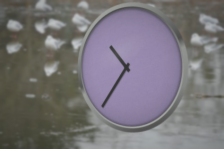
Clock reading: 10.36
